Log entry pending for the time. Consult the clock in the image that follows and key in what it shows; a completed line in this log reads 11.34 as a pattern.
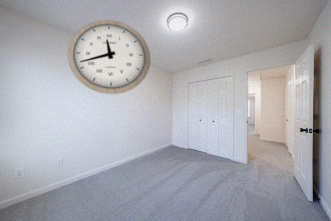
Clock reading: 11.42
